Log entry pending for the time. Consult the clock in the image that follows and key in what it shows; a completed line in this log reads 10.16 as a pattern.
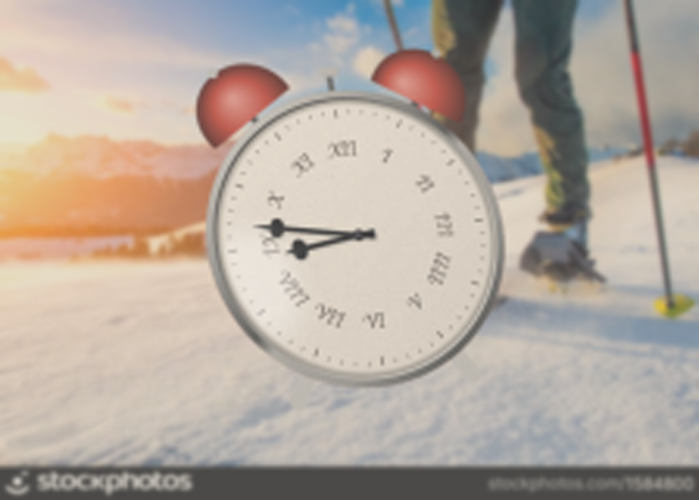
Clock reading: 8.47
